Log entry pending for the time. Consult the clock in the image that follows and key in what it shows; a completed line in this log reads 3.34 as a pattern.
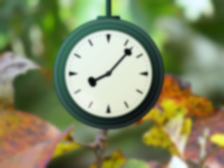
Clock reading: 8.07
